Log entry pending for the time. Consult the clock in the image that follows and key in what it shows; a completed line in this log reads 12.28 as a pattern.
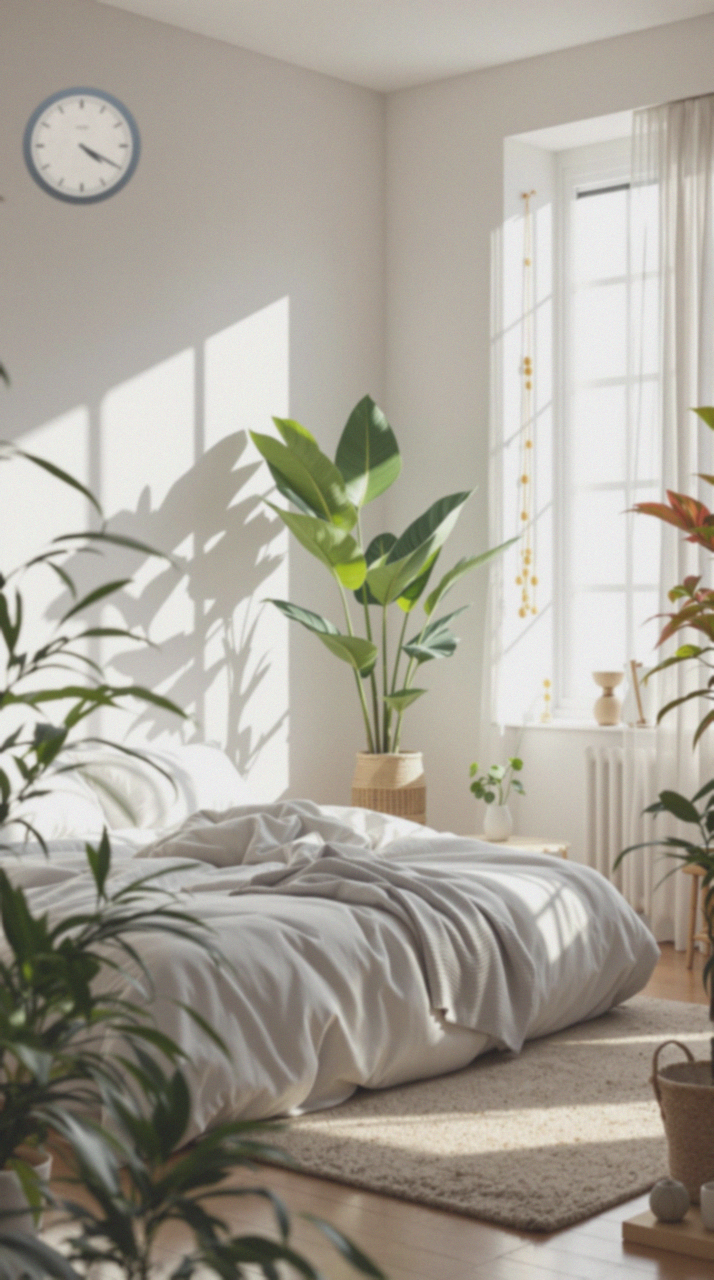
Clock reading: 4.20
